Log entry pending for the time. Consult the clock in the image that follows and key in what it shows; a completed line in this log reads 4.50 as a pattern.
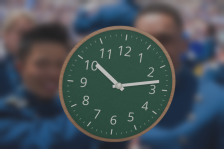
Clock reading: 10.13
